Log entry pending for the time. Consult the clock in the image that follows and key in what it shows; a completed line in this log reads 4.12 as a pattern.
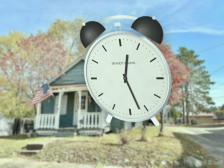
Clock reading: 12.27
